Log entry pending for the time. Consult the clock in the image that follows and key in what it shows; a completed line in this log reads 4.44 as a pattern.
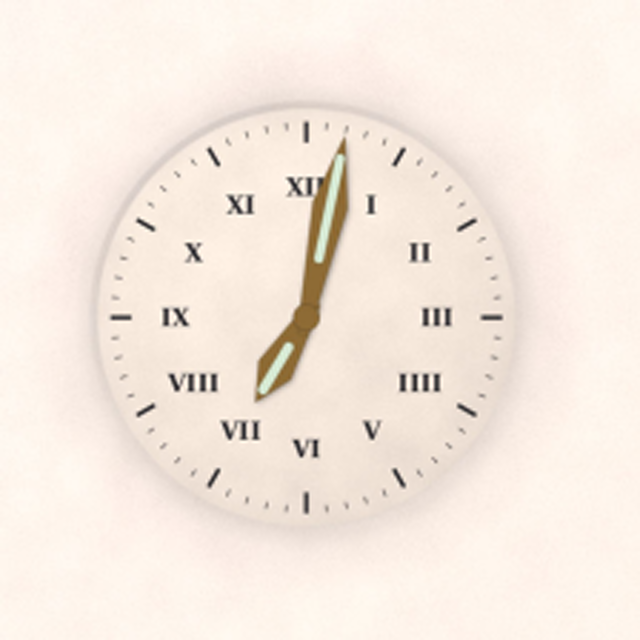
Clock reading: 7.02
